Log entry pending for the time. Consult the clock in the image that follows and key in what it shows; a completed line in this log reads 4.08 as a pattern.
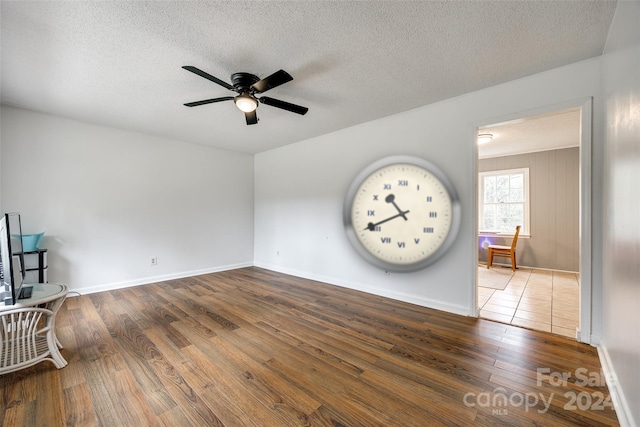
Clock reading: 10.41
